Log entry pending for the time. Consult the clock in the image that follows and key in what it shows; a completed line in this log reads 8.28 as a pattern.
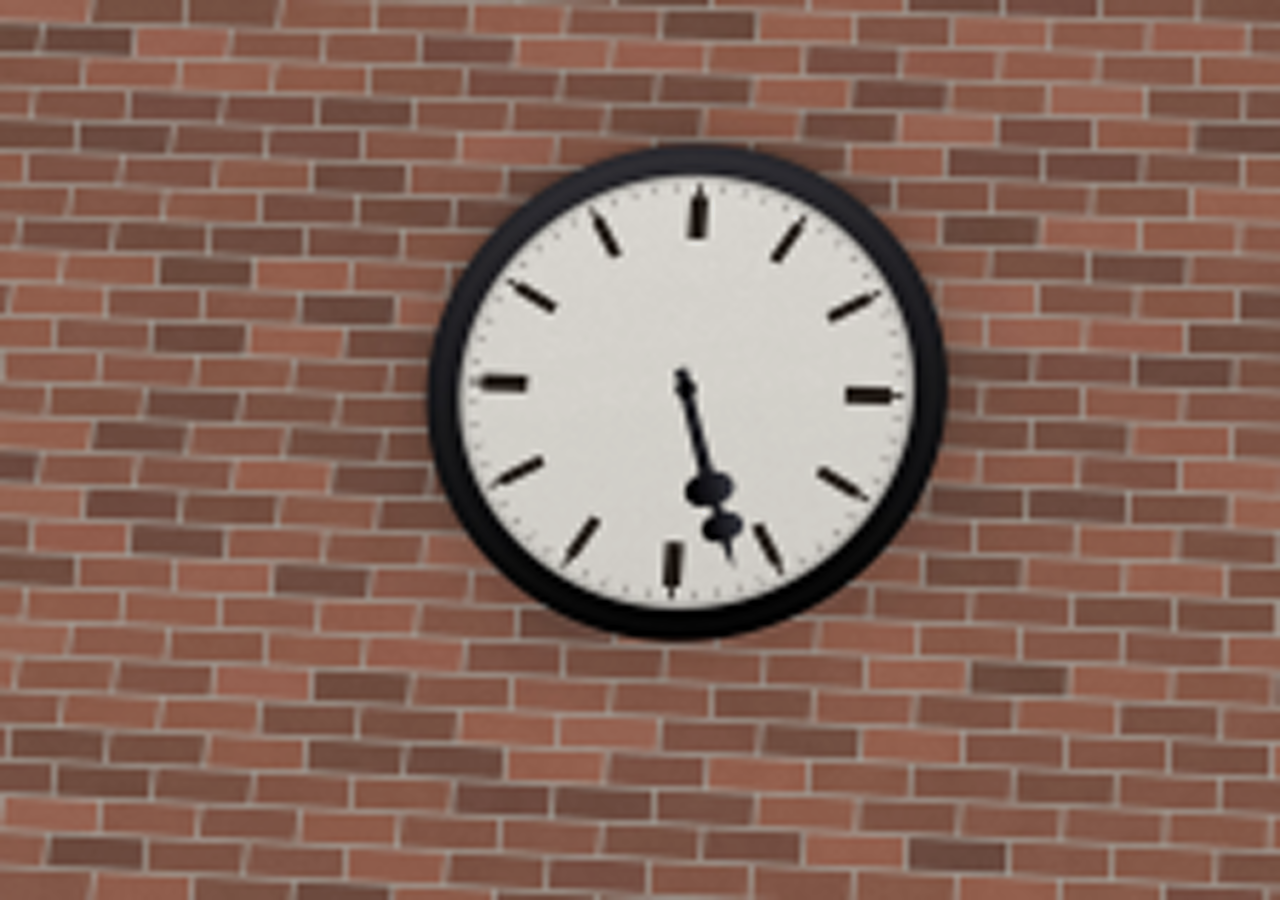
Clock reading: 5.27
